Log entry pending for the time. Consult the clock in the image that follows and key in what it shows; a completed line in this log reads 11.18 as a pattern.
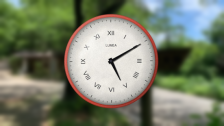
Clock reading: 5.10
